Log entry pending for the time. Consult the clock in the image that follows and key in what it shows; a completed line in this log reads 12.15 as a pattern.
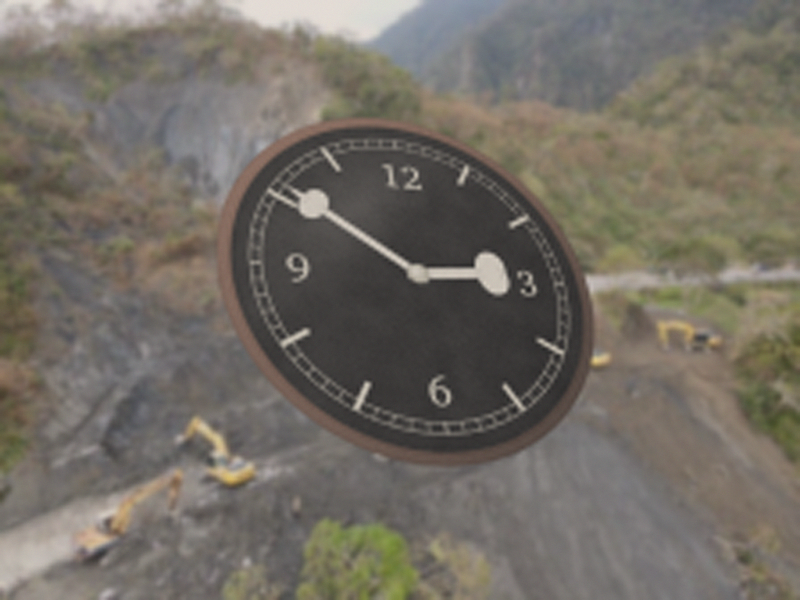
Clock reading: 2.51
